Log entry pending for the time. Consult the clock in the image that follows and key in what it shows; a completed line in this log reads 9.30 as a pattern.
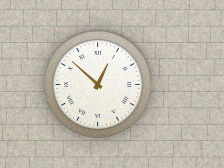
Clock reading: 12.52
